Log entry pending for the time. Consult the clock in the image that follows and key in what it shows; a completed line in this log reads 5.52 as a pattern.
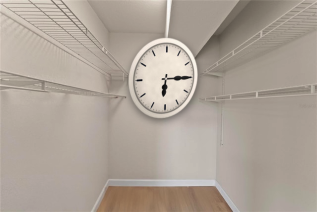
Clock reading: 6.15
